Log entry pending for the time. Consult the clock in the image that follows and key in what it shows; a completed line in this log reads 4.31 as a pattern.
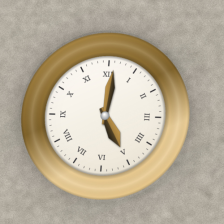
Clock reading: 5.01
